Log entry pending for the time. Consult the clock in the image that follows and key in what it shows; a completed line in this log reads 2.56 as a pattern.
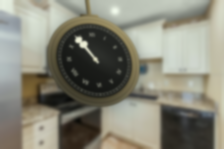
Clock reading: 10.54
